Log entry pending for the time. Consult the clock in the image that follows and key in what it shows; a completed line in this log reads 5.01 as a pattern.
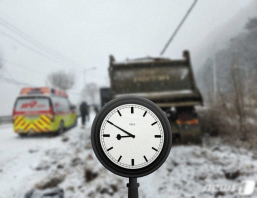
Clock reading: 8.50
